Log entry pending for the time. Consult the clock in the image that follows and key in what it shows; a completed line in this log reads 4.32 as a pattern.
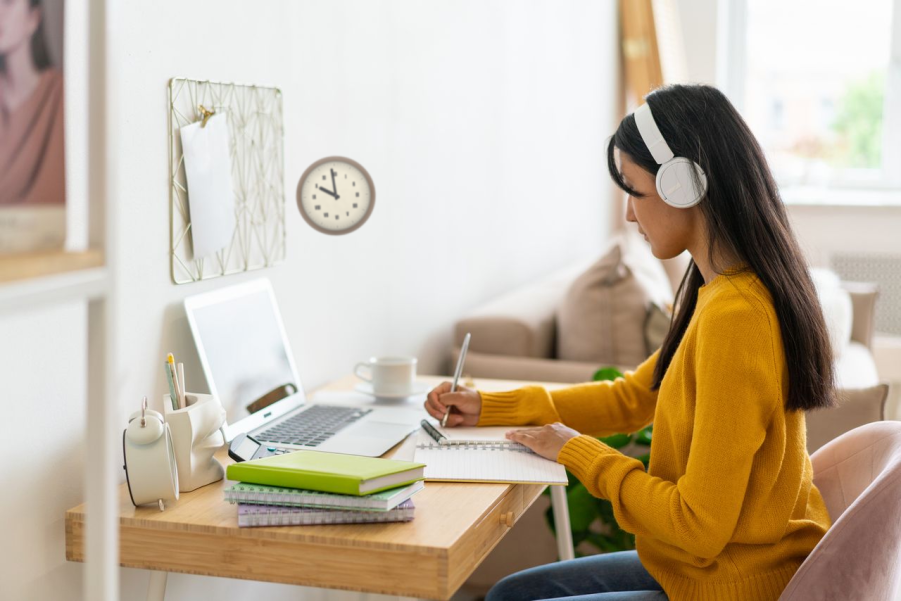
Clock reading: 9.59
